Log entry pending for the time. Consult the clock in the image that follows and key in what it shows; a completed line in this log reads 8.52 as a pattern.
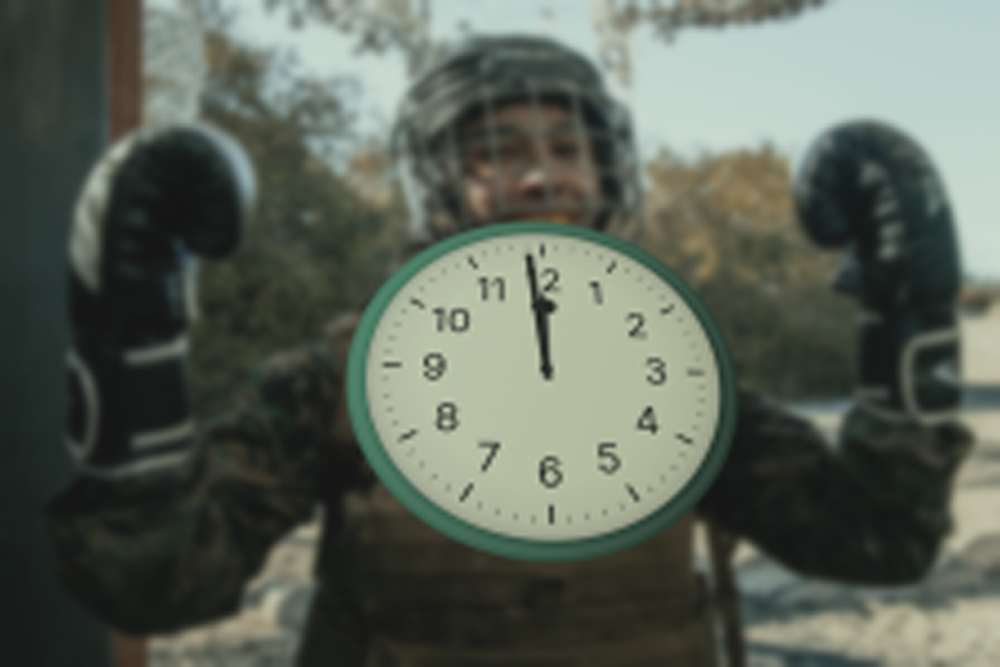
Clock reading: 11.59
